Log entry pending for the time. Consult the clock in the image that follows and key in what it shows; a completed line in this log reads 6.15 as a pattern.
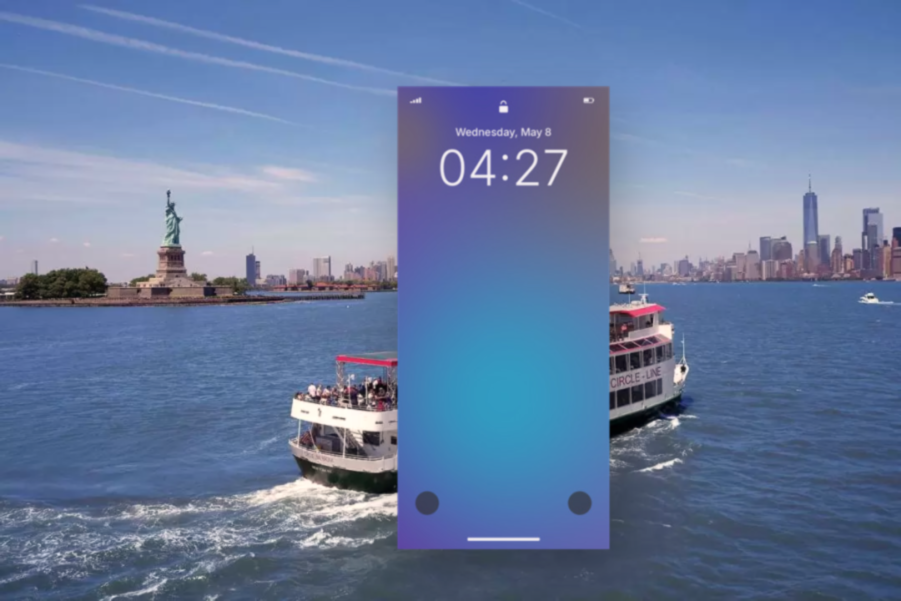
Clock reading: 4.27
